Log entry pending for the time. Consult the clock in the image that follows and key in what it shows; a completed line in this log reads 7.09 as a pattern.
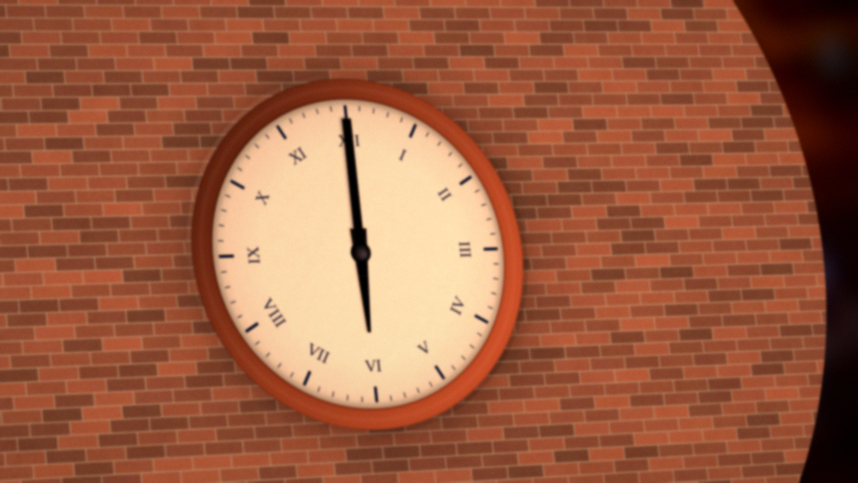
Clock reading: 6.00
